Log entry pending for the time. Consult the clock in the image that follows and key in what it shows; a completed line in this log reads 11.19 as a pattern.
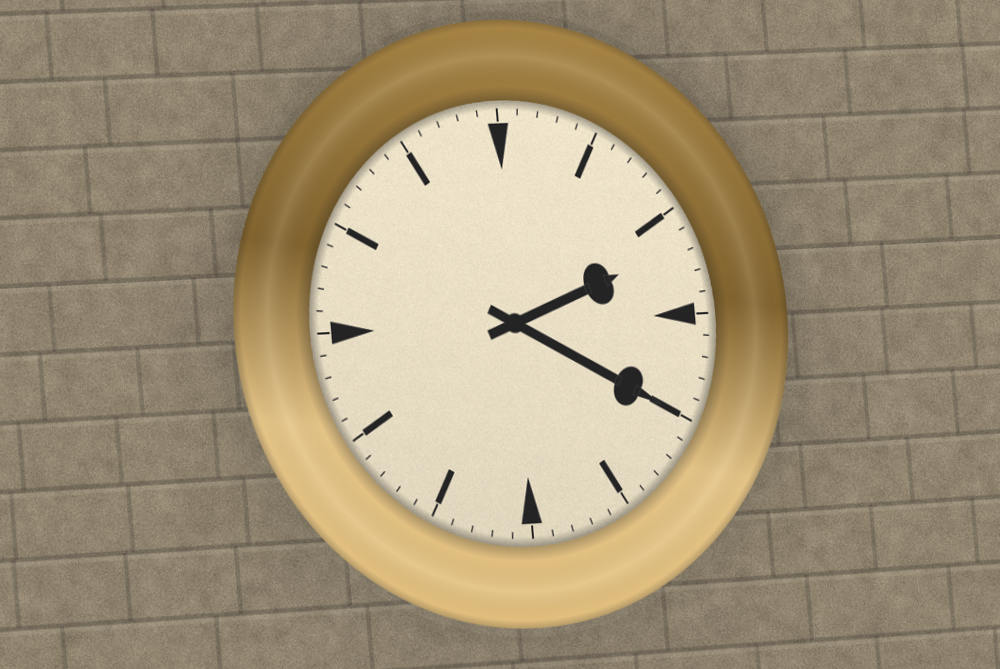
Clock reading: 2.20
